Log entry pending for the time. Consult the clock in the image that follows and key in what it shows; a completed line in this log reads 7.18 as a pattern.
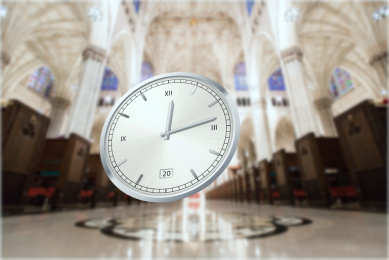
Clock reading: 12.13
